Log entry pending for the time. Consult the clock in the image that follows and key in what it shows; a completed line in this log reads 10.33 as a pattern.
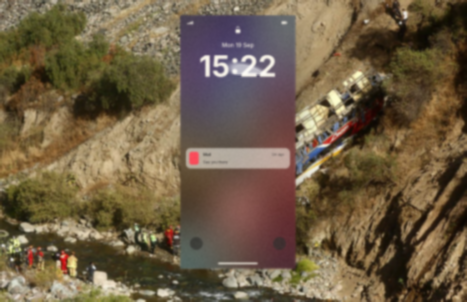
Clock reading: 15.22
